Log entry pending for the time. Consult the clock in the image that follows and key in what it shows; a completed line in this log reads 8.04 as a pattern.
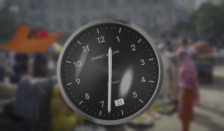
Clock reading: 12.33
